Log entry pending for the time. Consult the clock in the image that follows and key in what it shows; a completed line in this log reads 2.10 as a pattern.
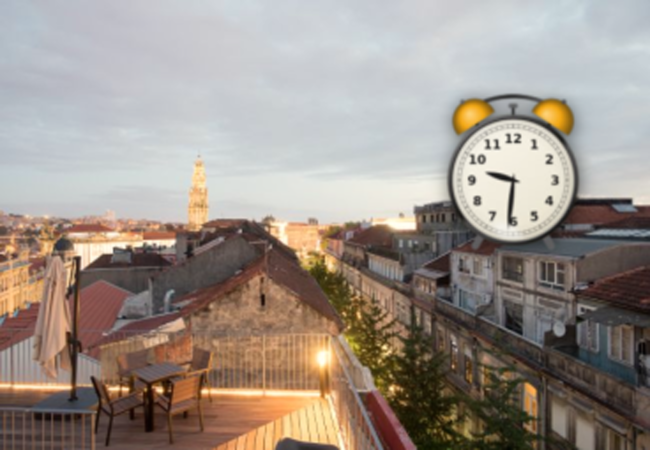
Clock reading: 9.31
